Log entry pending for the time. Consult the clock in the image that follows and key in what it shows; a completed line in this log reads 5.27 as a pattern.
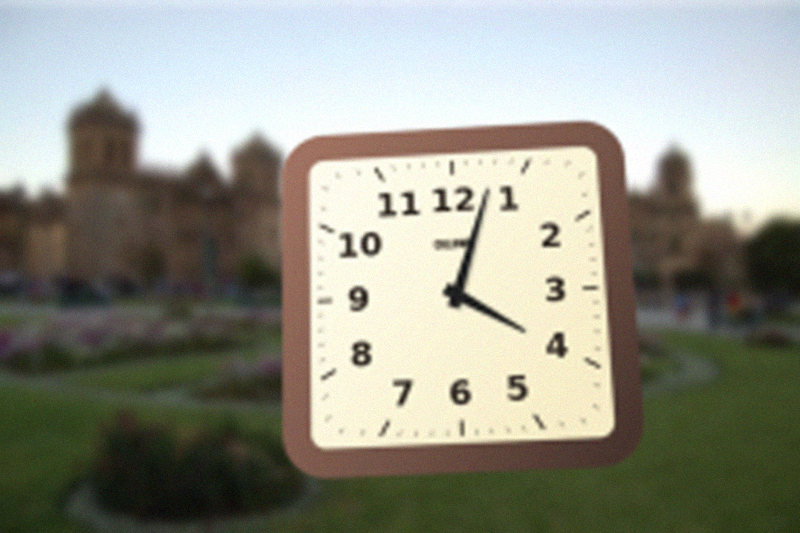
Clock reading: 4.03
